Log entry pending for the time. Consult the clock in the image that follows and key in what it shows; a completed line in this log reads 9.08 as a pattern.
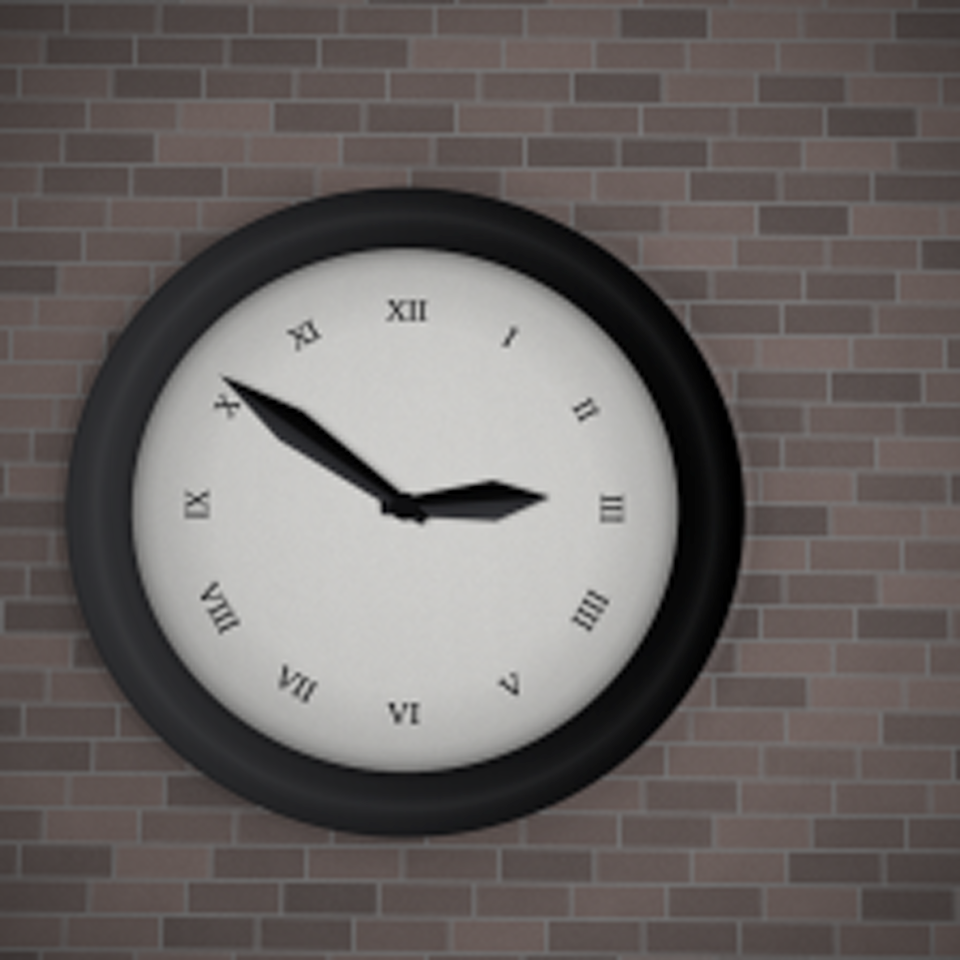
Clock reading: 2.51
